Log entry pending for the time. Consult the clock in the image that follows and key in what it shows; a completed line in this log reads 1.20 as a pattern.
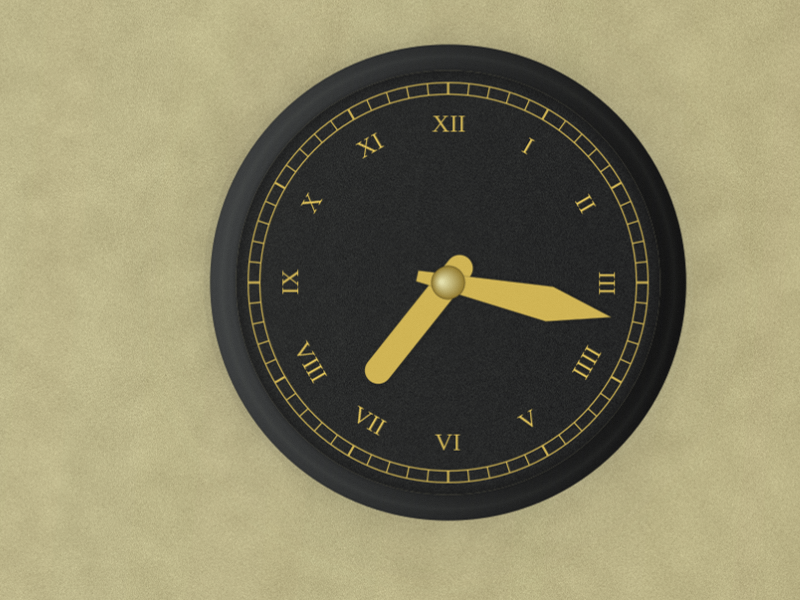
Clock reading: 7.17
